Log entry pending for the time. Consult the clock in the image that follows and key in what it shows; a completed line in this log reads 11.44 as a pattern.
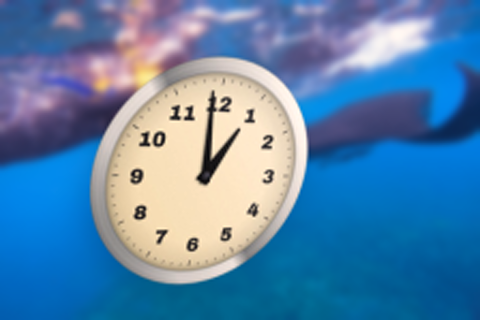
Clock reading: 12.59
